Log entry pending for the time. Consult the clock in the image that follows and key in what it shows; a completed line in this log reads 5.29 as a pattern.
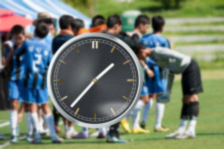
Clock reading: 1.37
